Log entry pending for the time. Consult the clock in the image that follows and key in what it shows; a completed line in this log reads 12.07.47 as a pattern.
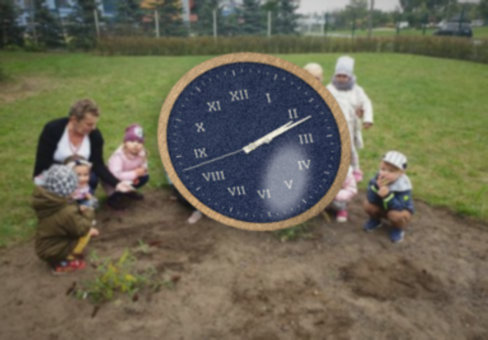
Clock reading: 2.11.43
